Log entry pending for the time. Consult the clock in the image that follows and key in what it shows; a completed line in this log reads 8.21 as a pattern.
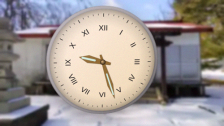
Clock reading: 9.27
